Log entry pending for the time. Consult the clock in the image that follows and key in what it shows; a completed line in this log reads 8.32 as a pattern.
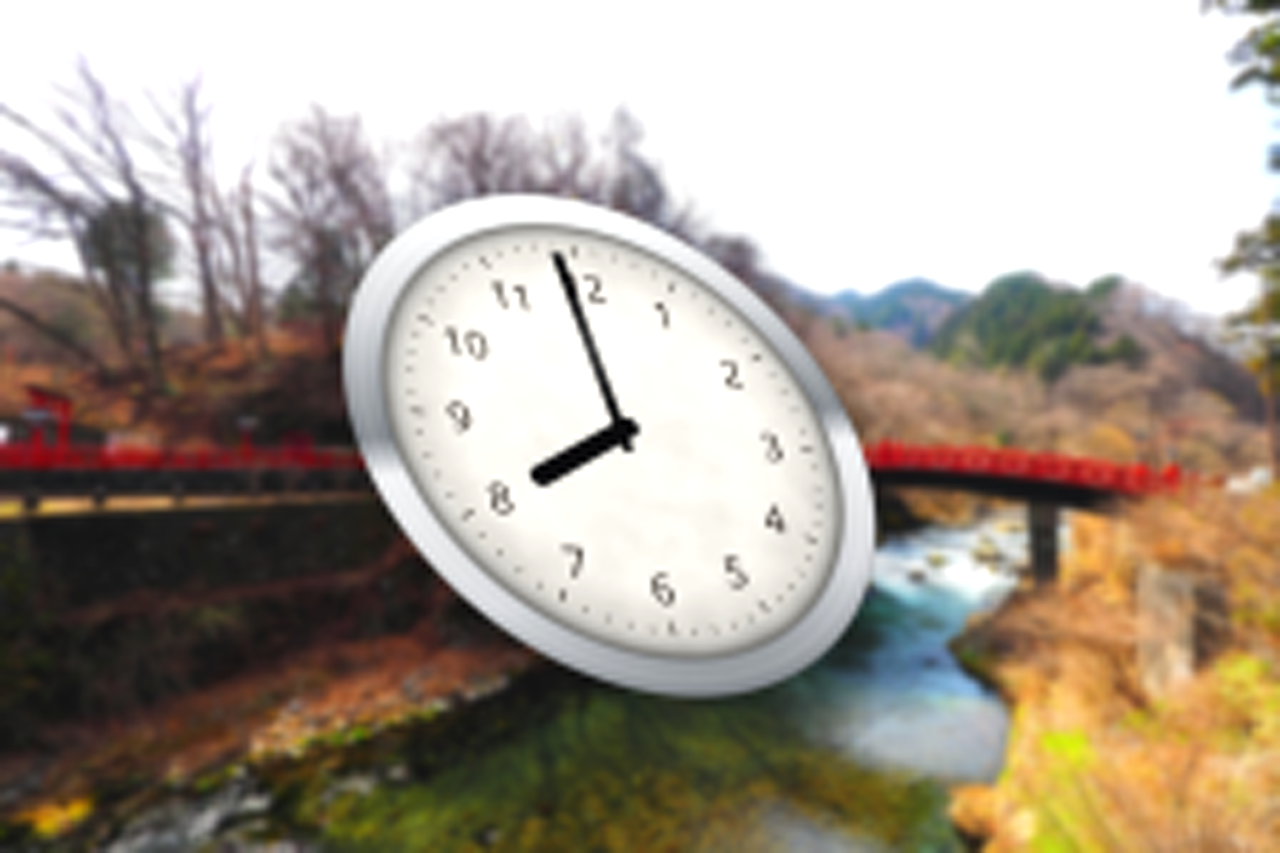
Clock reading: 7.59
